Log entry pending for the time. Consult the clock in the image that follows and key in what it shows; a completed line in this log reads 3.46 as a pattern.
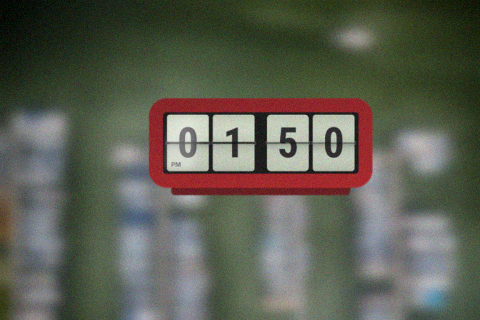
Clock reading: 1.50
